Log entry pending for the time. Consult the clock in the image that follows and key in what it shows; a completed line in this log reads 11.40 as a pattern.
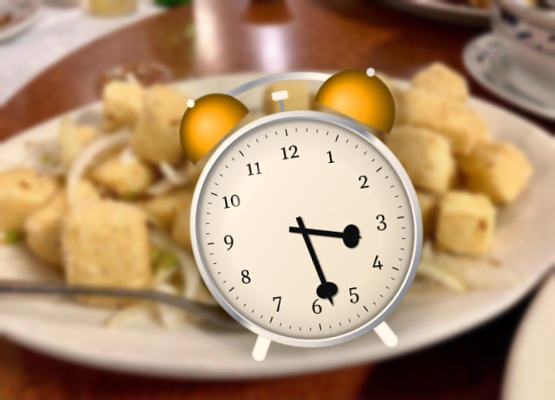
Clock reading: 3.28
